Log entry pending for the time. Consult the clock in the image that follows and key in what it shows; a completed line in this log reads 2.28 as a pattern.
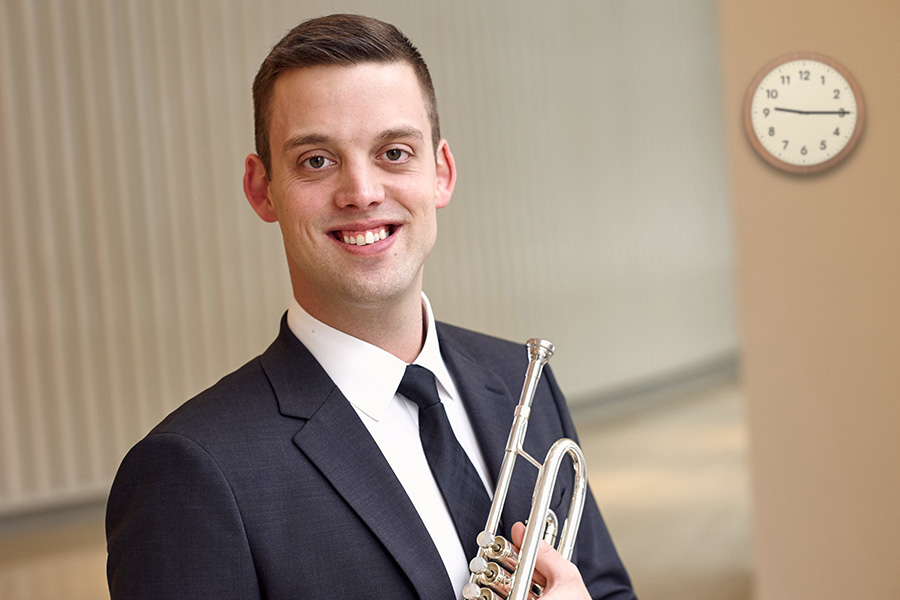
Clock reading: 9.15
